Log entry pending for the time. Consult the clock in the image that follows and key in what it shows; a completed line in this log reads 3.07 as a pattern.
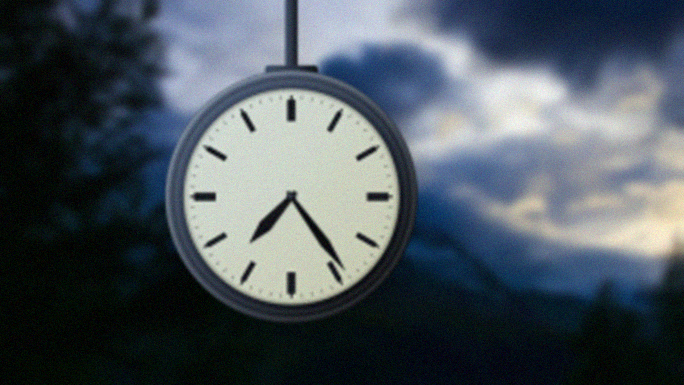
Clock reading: 7.24
